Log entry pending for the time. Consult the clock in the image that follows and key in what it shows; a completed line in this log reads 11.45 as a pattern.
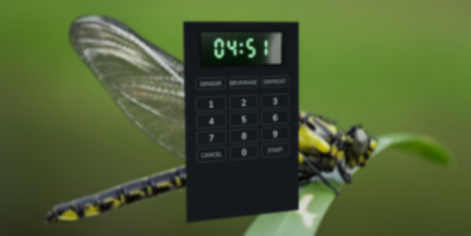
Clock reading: 4.51
